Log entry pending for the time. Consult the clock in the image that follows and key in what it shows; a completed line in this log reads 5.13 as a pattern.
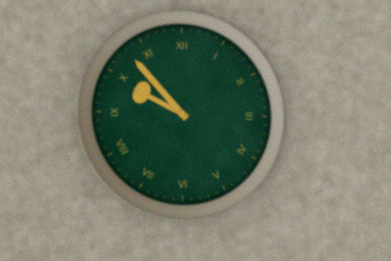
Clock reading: 9.53
